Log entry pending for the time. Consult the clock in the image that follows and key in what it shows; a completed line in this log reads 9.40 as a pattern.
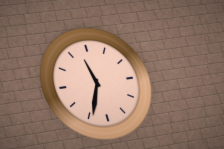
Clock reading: 11.34
